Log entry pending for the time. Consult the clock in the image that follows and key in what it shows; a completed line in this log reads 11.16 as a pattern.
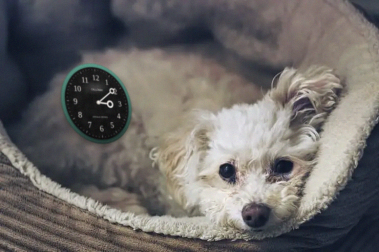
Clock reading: 3.09
